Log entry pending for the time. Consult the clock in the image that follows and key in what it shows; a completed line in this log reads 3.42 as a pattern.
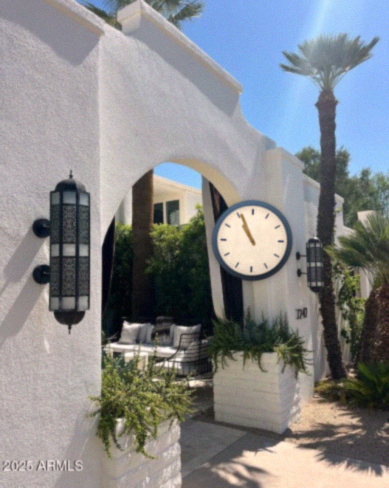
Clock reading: 10.56
